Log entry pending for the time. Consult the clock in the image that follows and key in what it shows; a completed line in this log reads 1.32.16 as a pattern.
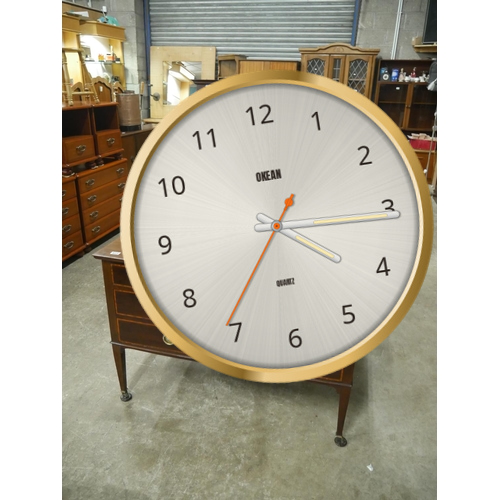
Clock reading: 4.15.36
